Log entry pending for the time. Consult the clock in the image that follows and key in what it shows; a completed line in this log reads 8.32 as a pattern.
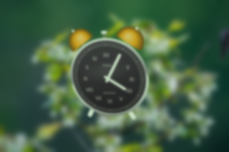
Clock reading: 4.05
